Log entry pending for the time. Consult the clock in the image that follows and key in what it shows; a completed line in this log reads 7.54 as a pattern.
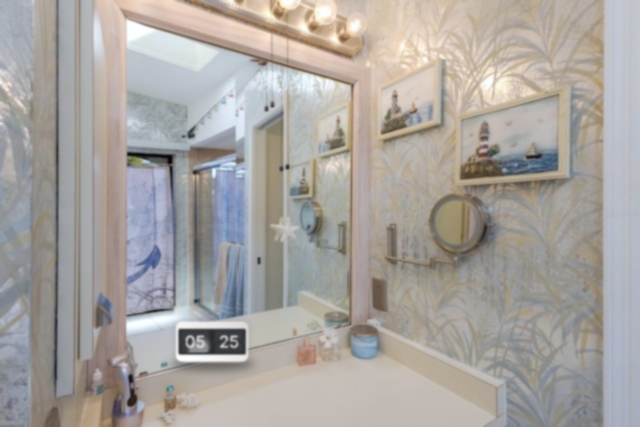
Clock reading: 5.25
